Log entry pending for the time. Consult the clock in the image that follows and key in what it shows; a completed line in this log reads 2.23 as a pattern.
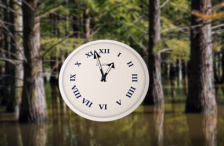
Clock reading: 12.57
